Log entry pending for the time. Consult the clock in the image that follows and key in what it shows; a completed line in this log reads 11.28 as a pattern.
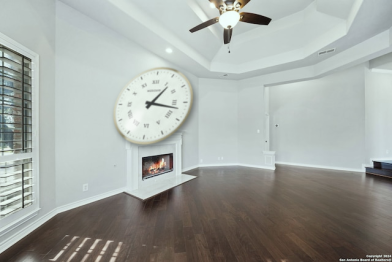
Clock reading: 1.17
